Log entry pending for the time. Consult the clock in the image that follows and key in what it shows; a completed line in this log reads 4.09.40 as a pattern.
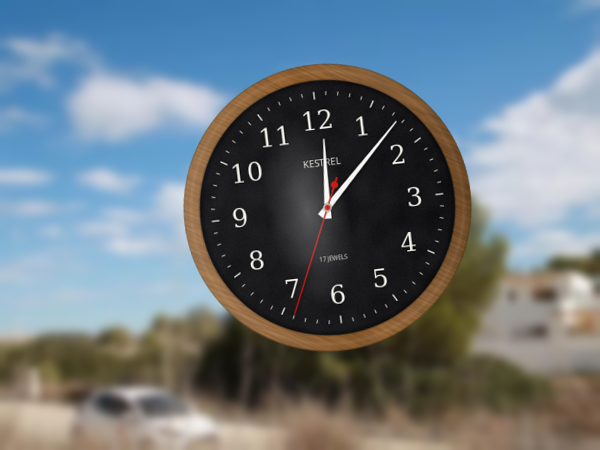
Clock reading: 12.07.34
